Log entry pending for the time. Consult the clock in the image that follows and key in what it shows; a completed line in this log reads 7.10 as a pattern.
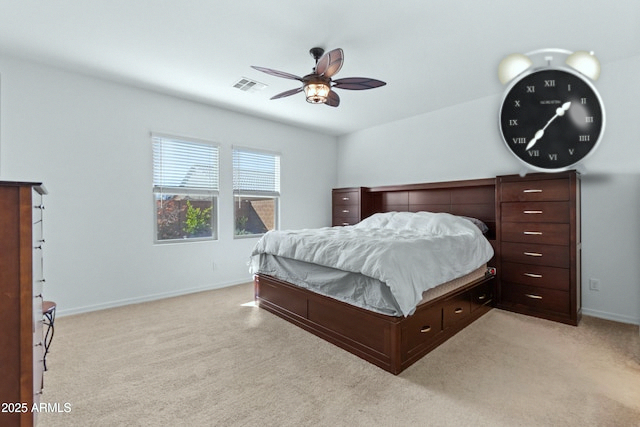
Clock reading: 1.37
